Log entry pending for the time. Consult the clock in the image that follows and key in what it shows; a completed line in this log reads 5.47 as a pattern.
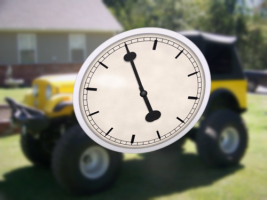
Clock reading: 4.55
